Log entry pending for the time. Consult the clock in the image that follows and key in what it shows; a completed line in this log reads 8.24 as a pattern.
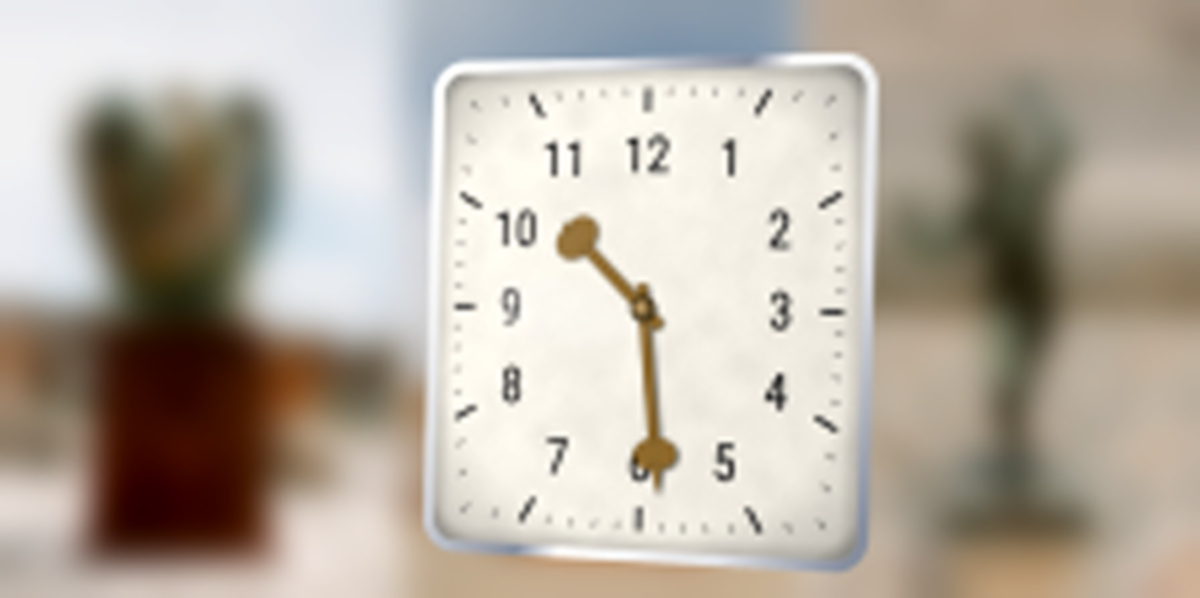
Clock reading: 10.29
